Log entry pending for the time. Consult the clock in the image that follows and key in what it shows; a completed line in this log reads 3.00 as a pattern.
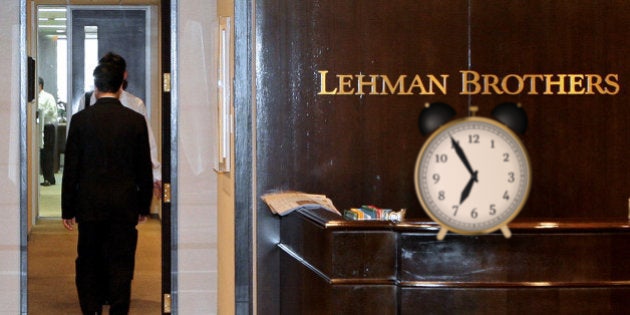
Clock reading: 6.55
